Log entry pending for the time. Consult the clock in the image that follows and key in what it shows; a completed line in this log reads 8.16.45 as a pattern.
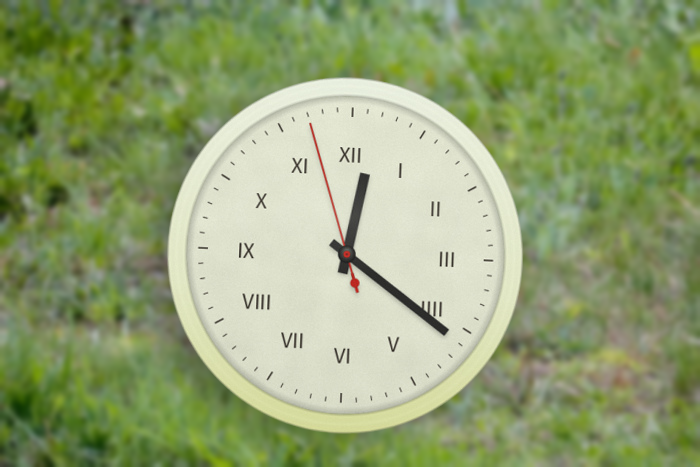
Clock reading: 12.20.57
